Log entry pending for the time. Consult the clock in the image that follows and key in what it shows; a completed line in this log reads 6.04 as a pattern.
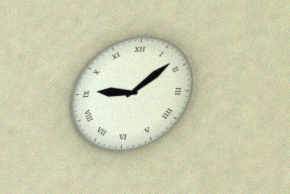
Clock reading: 9.08
